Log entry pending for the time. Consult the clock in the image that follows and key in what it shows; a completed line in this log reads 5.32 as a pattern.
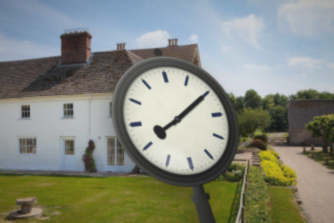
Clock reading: 8.10
